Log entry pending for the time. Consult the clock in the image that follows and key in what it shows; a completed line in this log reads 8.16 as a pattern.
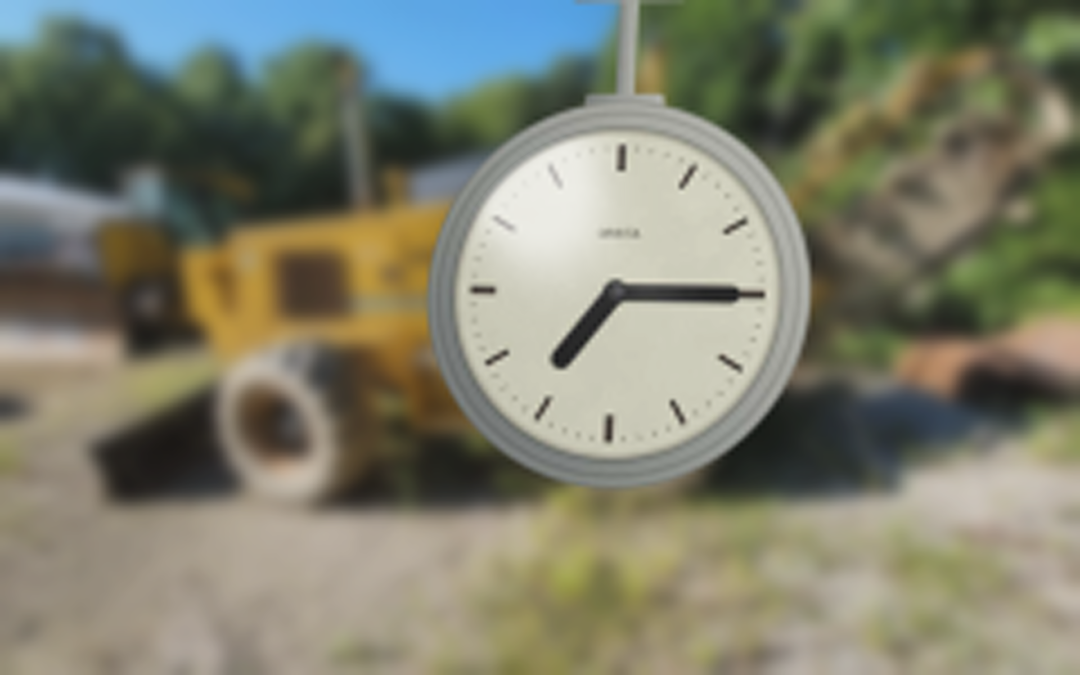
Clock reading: 7.15
